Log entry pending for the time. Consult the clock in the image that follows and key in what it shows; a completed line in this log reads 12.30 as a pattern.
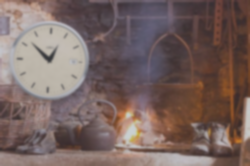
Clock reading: 12.52
